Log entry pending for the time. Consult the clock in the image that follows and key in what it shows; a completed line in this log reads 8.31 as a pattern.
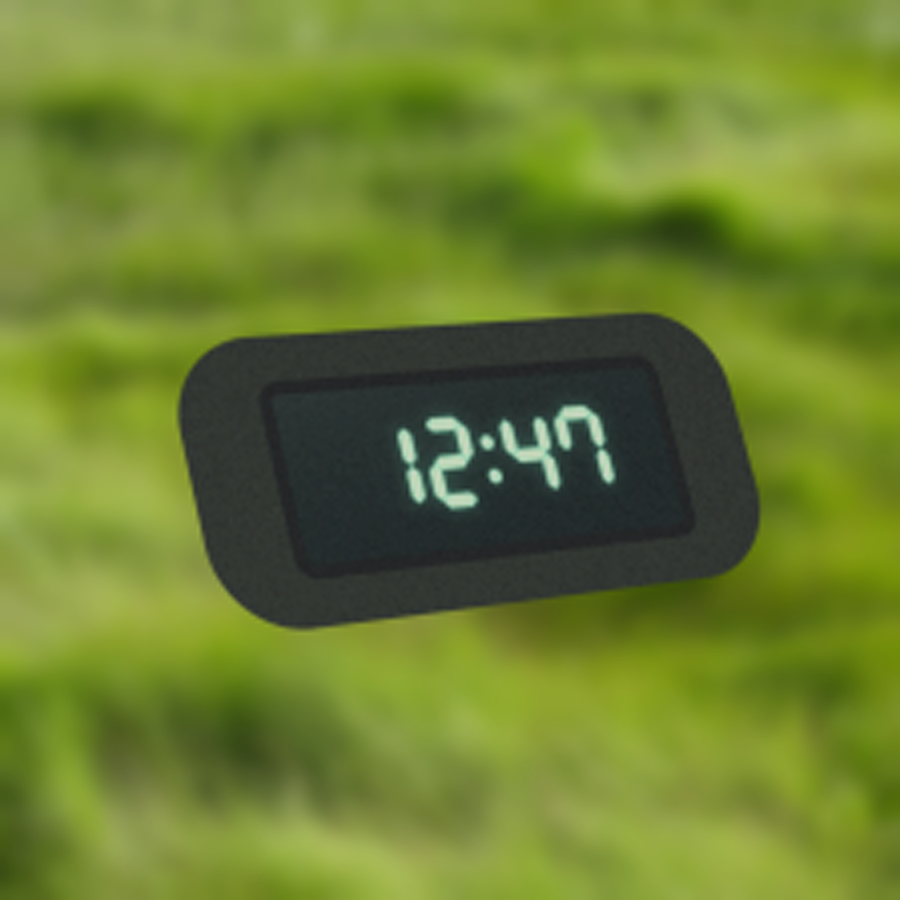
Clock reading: 12.47
